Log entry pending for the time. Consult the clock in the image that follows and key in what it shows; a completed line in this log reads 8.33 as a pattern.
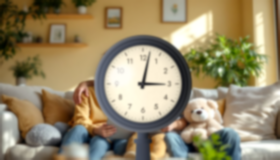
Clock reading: 3.02
